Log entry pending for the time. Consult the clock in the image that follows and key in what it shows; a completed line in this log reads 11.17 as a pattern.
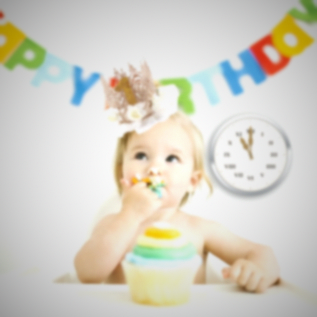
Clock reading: 11.00
